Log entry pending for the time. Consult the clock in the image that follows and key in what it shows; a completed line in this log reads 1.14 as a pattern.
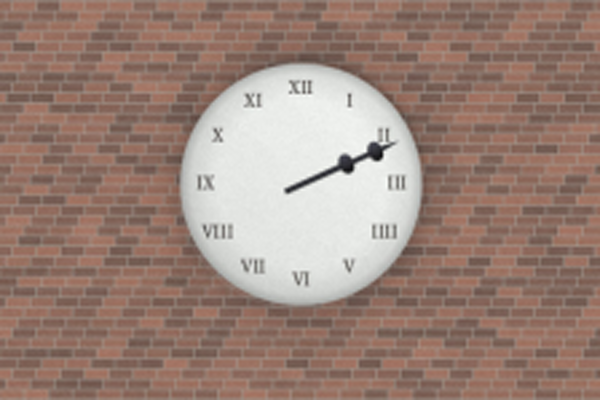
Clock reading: 2.11
